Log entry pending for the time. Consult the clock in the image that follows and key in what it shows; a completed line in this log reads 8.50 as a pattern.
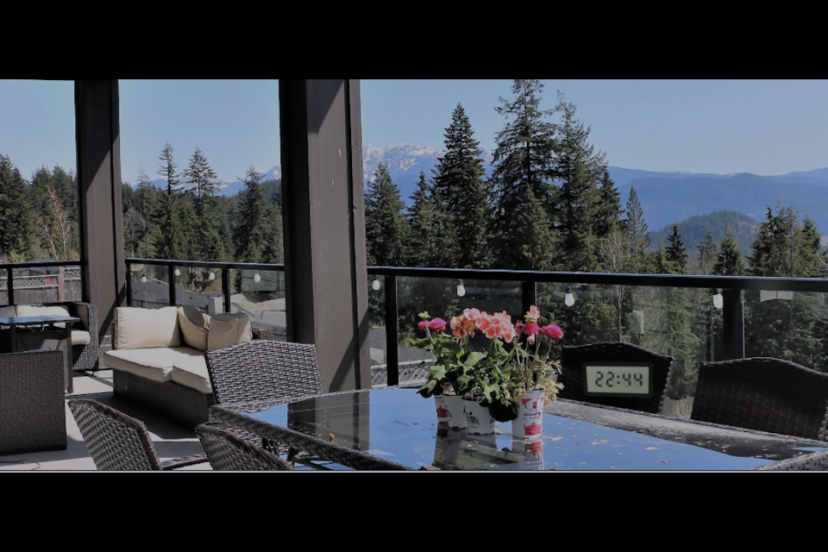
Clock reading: 22.44
